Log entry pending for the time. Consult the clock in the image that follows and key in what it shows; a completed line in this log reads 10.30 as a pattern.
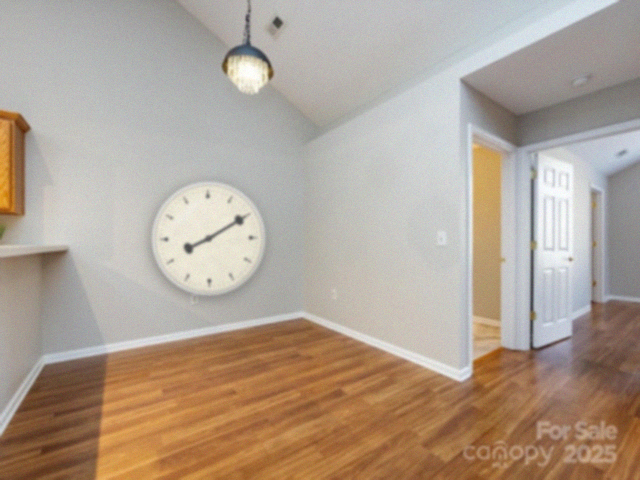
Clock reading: 8.10
